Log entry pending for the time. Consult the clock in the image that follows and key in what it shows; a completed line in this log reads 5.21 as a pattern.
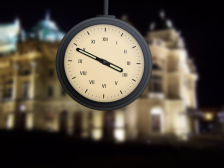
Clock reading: 3.49
